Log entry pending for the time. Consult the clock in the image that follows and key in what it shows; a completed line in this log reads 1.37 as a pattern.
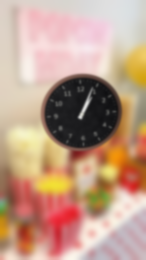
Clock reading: 1.04
